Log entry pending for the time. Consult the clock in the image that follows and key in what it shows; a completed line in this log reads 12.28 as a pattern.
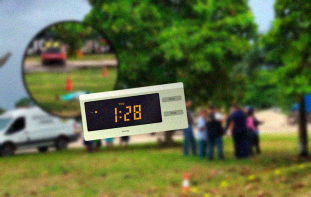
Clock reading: 1.28
